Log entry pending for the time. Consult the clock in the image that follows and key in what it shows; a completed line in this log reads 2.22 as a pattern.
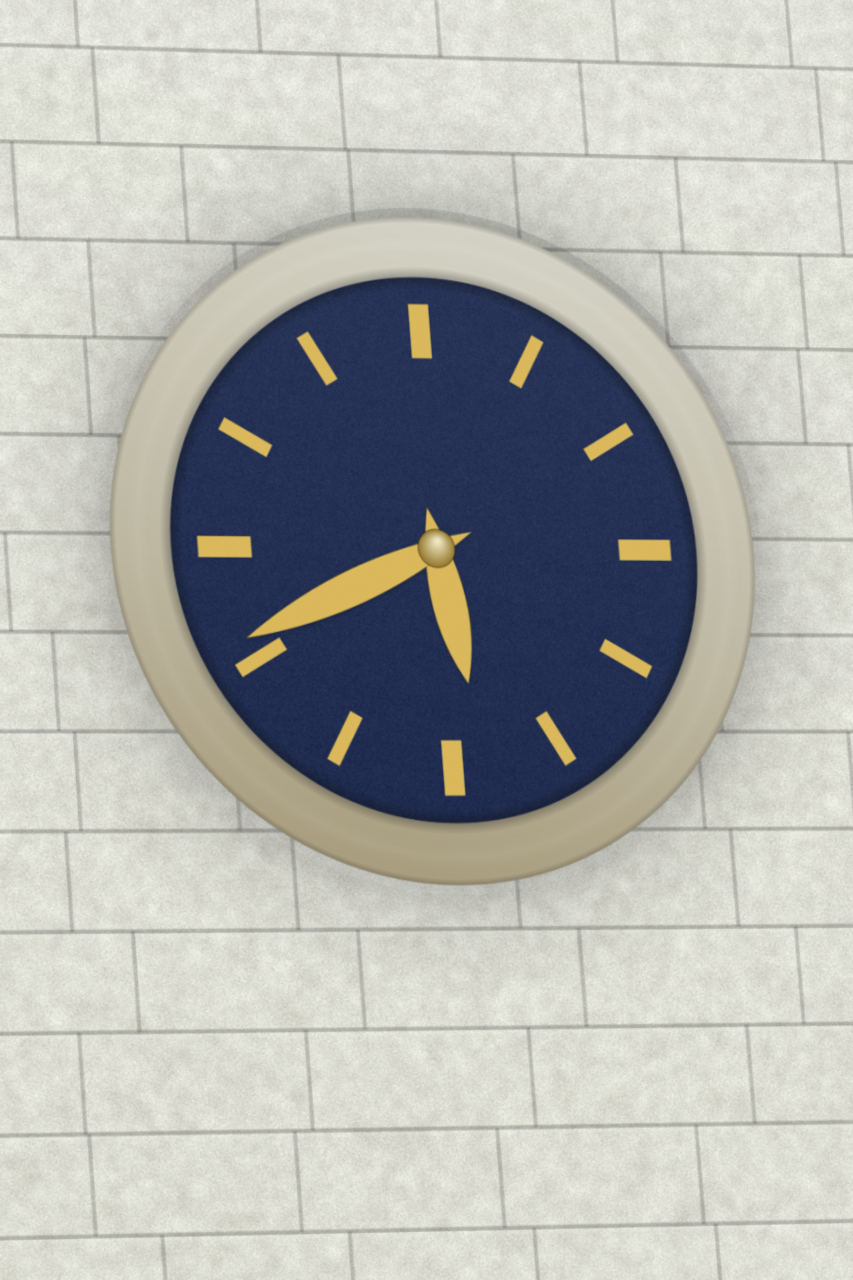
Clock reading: 5.41
